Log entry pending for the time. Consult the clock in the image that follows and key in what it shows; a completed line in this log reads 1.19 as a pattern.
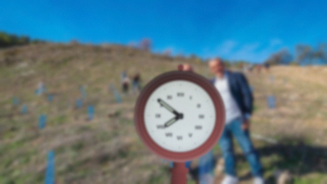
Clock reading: 7.51
